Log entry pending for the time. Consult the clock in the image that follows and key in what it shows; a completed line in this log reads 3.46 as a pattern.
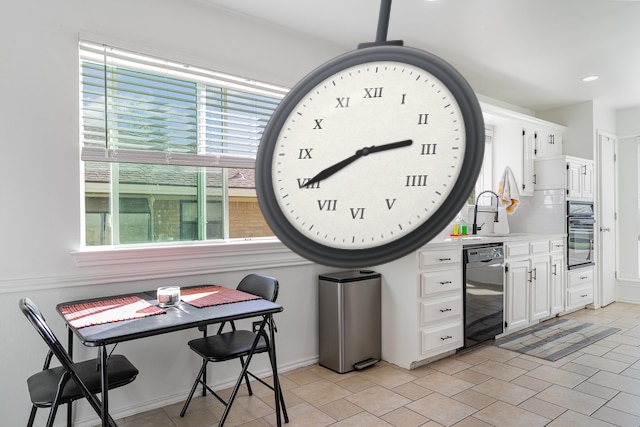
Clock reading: 2.40
